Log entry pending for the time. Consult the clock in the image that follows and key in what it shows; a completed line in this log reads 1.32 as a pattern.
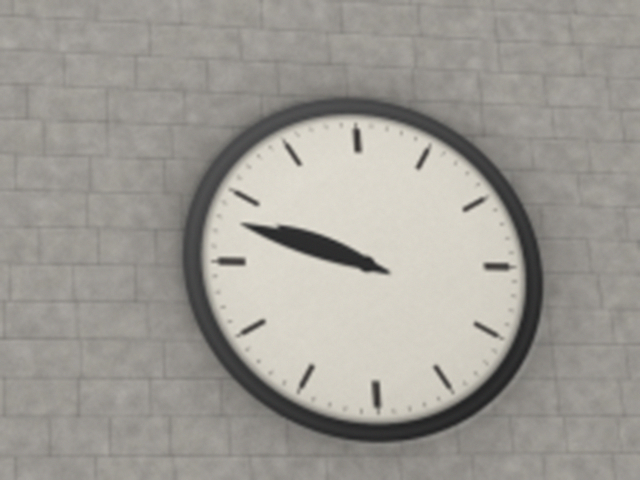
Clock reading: 9.48
